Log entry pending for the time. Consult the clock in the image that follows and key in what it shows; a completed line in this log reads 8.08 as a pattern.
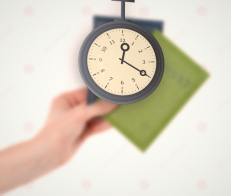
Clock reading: 12.20
